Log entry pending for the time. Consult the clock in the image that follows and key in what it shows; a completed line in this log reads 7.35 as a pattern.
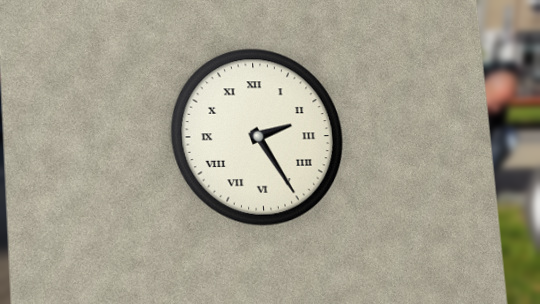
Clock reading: 2.25
